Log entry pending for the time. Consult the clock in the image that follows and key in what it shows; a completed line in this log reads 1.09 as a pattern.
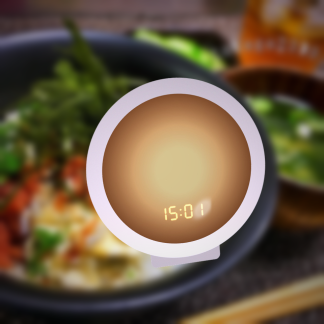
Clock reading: 15.01
